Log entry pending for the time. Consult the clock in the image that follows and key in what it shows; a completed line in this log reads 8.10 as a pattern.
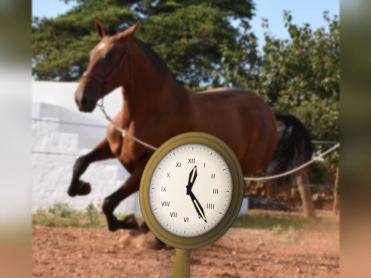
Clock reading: 12.24
